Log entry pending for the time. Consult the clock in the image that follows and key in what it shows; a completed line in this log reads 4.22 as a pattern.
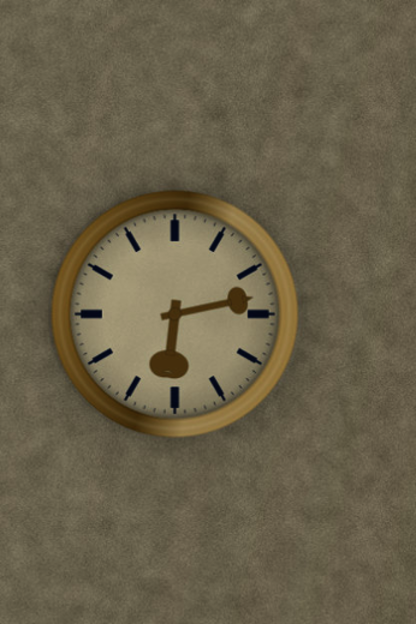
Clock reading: 6.13
